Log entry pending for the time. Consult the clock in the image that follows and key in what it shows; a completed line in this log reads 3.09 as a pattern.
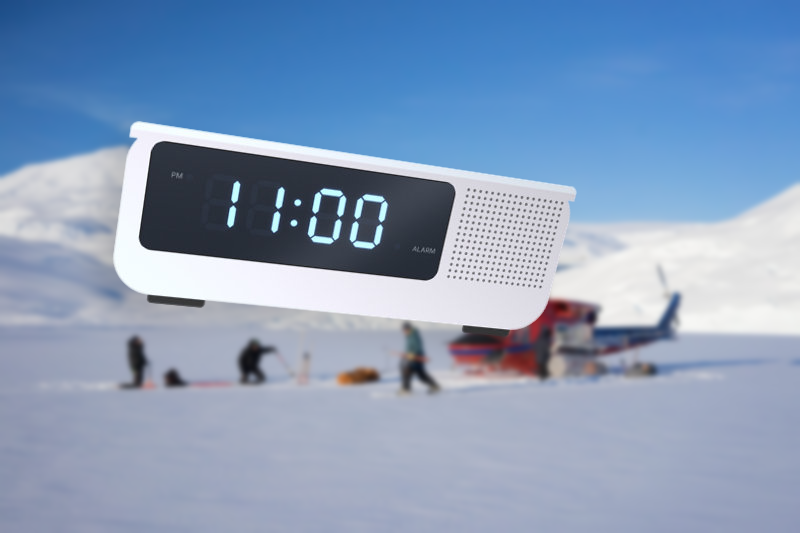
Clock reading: 11.00
